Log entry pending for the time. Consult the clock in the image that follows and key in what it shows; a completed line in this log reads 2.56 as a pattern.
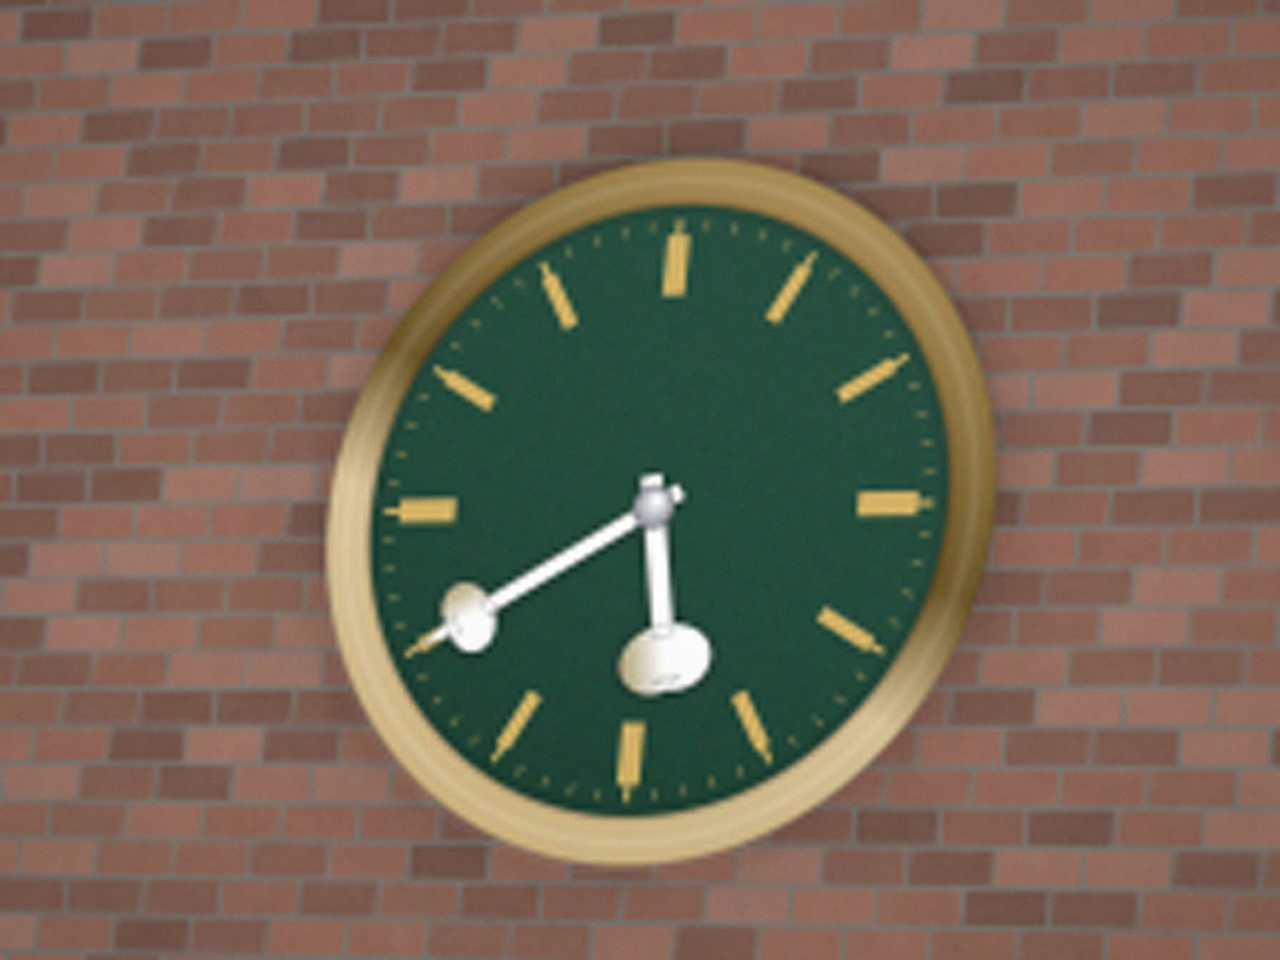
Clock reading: 5.40
